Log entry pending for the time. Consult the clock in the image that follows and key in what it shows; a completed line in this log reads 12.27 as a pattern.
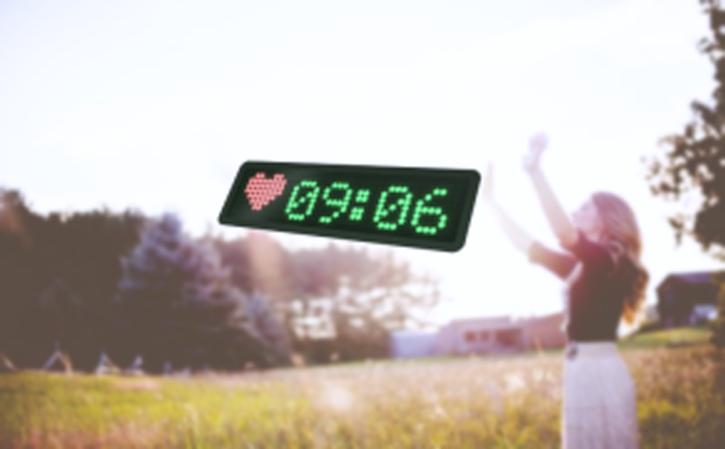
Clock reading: 9.06
